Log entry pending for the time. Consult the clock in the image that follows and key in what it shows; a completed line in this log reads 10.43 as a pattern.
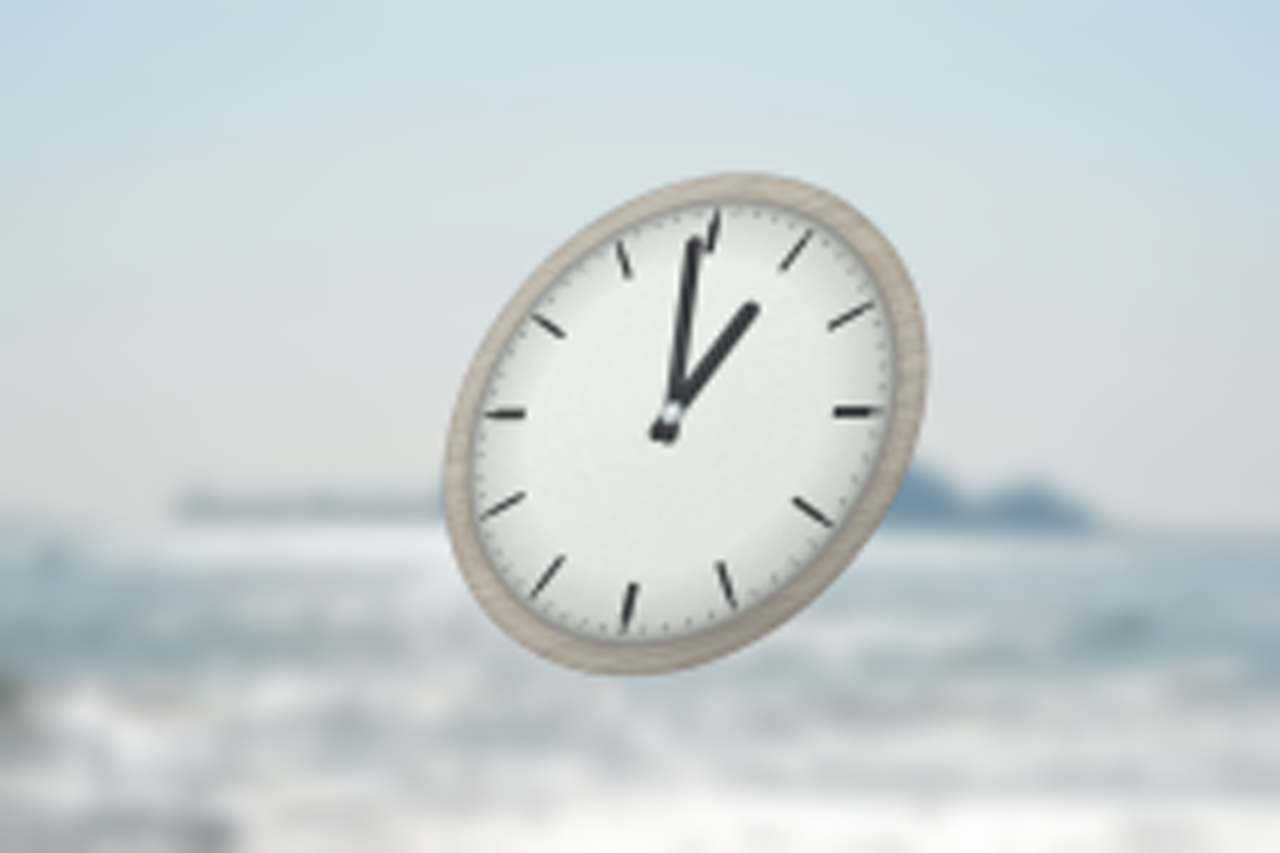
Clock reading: 12.59
